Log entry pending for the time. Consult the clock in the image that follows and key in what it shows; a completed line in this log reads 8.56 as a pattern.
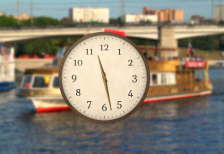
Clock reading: 11.28
